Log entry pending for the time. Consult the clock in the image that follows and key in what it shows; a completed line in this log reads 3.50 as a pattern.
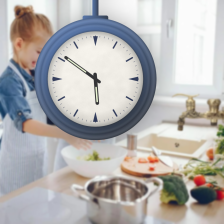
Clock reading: 5.51
